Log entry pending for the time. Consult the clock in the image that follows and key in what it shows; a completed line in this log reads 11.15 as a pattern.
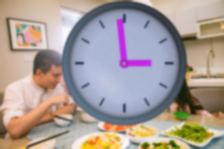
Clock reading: 2.59
